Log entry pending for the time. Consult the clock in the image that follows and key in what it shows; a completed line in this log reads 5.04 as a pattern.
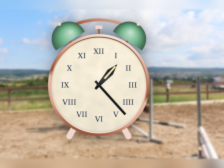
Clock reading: 1.23
